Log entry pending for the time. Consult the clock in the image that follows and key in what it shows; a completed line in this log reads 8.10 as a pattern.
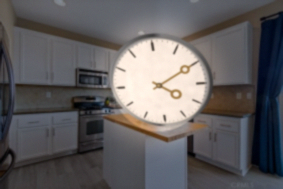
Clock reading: 4.10
